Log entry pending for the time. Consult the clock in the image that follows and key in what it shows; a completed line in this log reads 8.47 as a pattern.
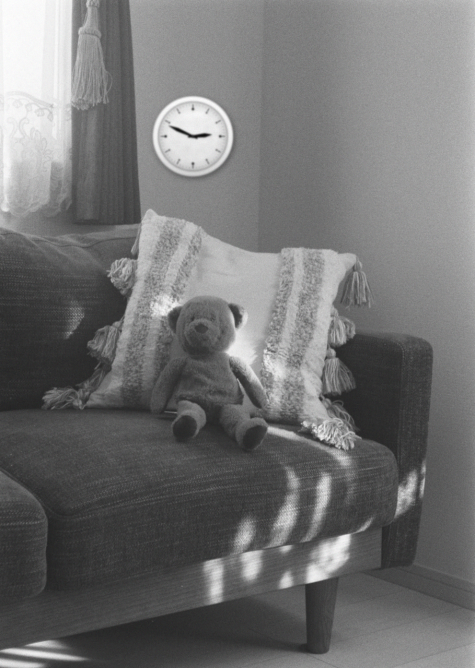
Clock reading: 2.49
